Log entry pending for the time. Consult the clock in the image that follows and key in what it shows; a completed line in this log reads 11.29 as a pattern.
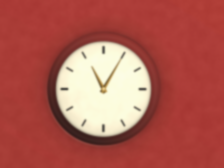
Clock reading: 11.05
